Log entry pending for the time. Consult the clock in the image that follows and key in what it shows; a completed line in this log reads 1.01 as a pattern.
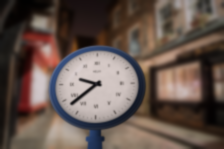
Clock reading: 9.38
